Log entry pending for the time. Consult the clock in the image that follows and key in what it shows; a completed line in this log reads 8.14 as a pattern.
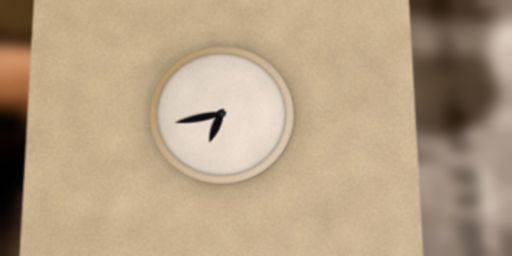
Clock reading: 6.43
